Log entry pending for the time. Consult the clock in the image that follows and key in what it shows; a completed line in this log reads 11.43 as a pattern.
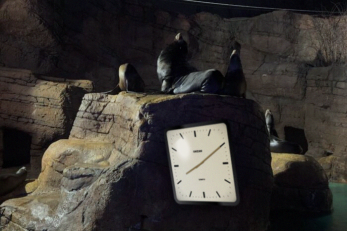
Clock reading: 8.10
